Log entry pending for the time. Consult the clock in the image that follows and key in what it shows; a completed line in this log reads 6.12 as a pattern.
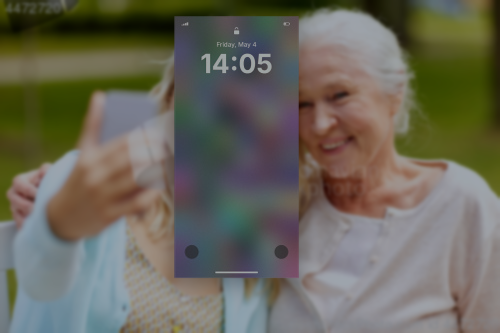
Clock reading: 14.05
